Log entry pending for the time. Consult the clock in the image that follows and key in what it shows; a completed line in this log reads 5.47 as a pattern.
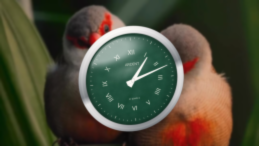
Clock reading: 1.12
